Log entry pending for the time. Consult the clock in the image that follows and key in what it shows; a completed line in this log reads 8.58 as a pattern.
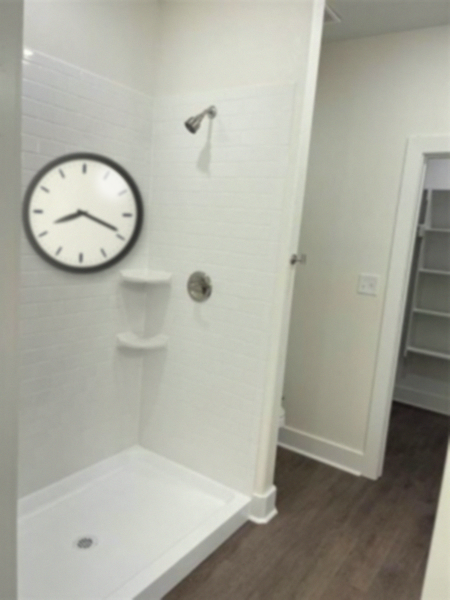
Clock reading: 8.19
